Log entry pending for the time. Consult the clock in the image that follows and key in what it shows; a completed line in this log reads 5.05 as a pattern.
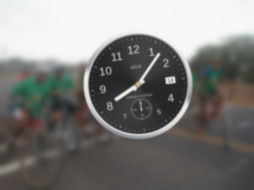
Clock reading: 8.07
